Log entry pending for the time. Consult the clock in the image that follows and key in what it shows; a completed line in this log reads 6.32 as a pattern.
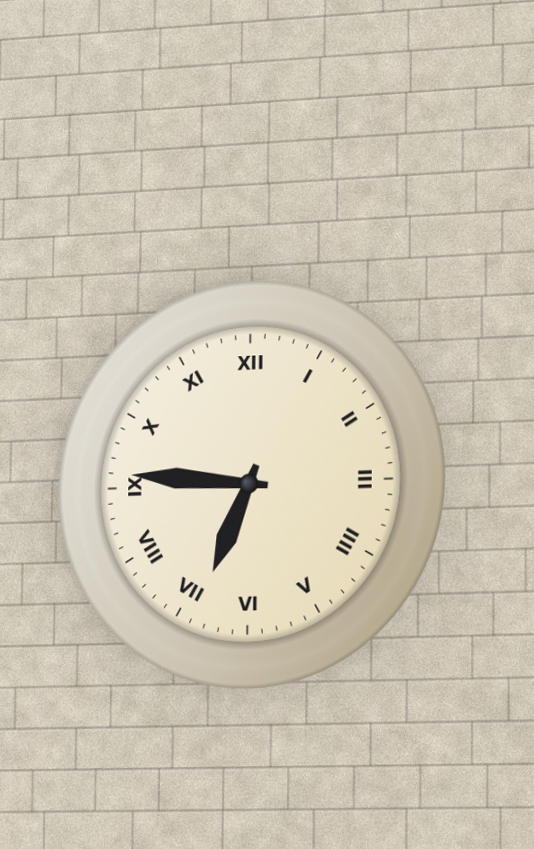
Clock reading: 6.46
